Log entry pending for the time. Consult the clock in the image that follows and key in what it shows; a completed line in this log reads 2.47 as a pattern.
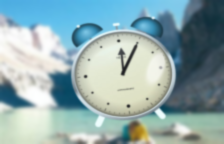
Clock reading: 12.05
